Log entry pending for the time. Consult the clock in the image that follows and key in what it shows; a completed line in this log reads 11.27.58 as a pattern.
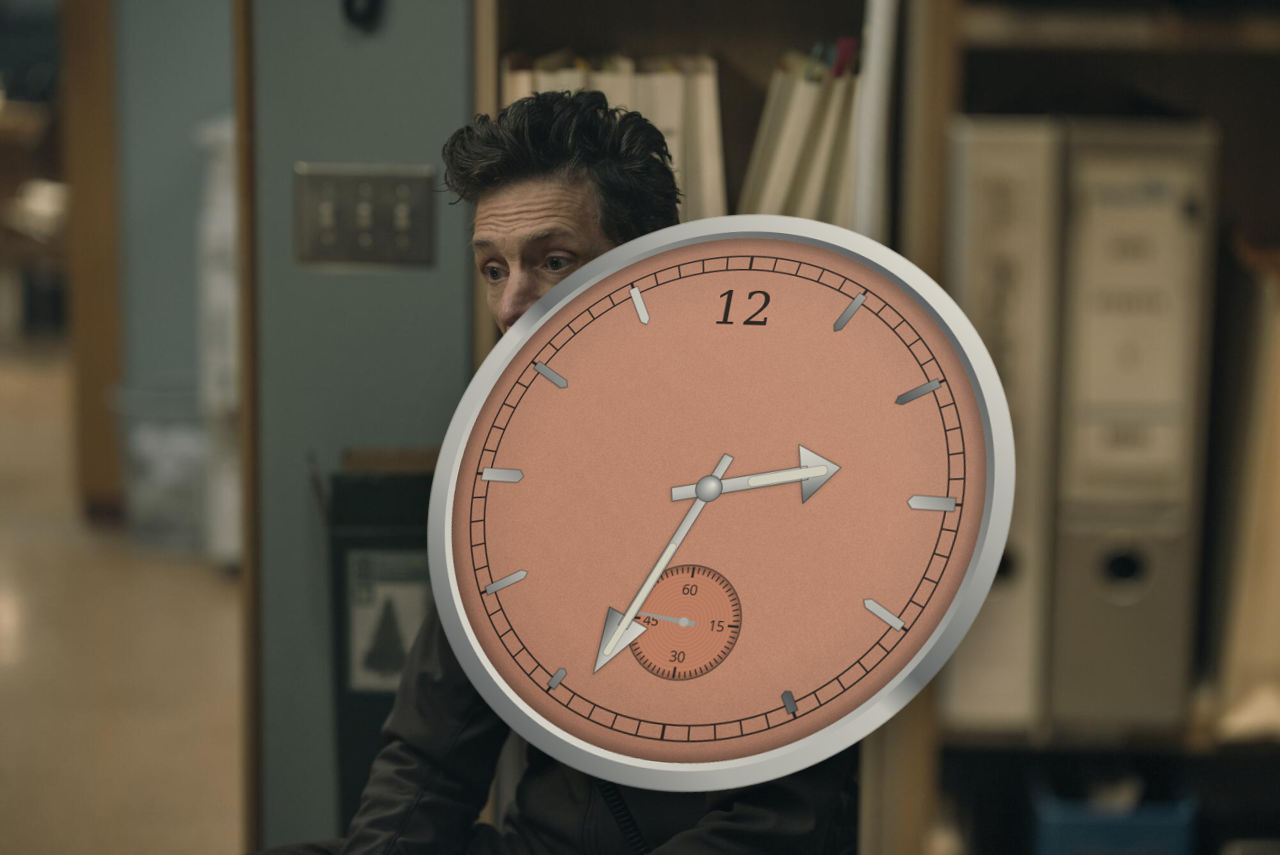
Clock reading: 2.33.46
